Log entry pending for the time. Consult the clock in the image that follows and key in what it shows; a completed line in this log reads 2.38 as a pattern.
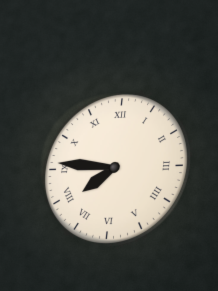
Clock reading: 7.46
